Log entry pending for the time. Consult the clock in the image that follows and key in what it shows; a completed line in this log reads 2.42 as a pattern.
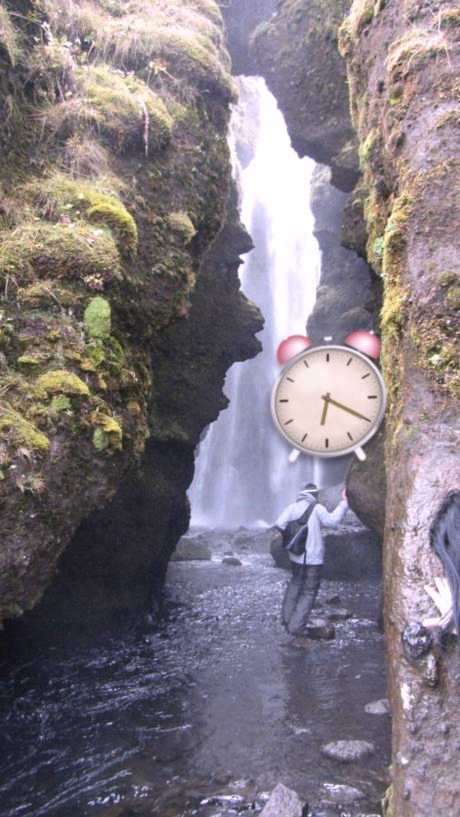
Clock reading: 6.20
